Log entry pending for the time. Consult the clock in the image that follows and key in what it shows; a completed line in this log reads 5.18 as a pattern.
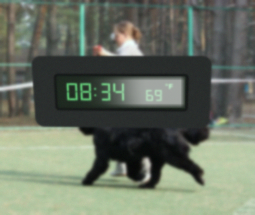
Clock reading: 8.34
